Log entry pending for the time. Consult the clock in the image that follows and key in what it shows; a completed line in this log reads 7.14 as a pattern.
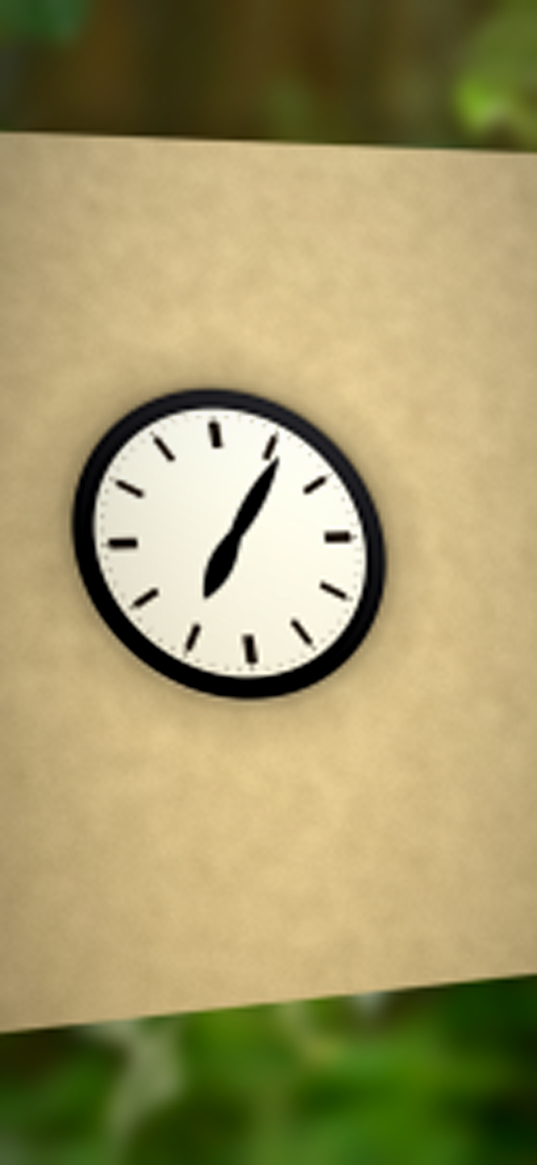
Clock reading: 7.06
